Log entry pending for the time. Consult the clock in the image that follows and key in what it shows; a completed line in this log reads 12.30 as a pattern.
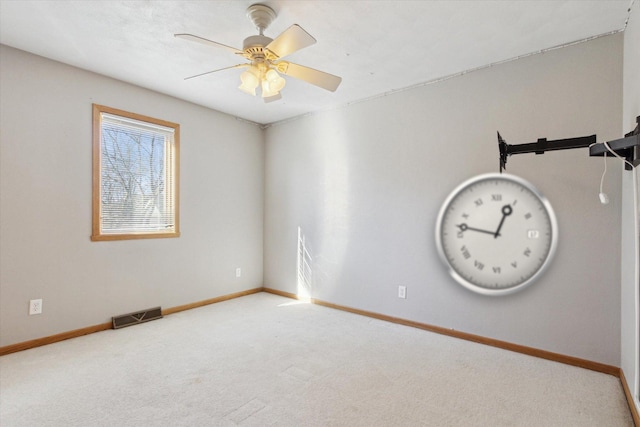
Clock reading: 12.47
